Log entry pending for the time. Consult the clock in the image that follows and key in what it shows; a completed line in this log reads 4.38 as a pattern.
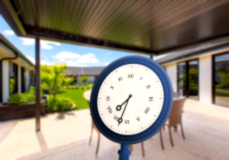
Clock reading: 7.33
